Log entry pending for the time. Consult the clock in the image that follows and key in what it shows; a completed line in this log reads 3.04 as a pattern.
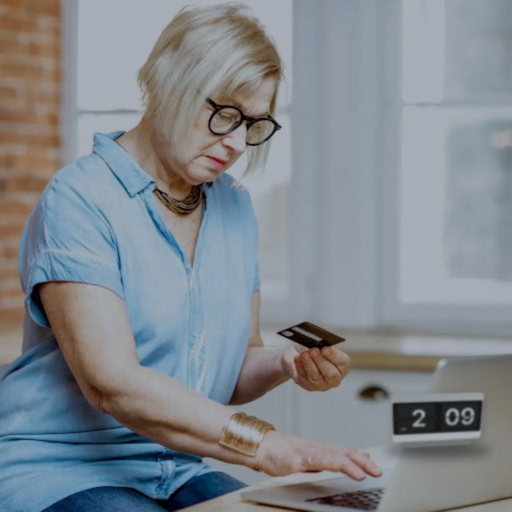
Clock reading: 2.09
